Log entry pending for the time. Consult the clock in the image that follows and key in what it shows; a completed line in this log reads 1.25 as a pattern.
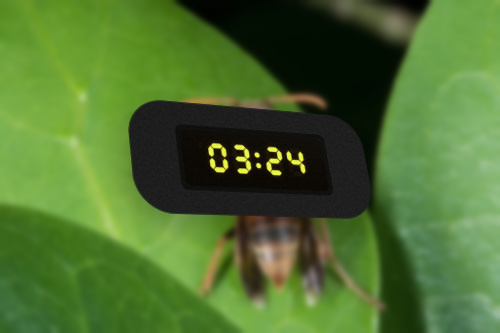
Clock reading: 3.24
